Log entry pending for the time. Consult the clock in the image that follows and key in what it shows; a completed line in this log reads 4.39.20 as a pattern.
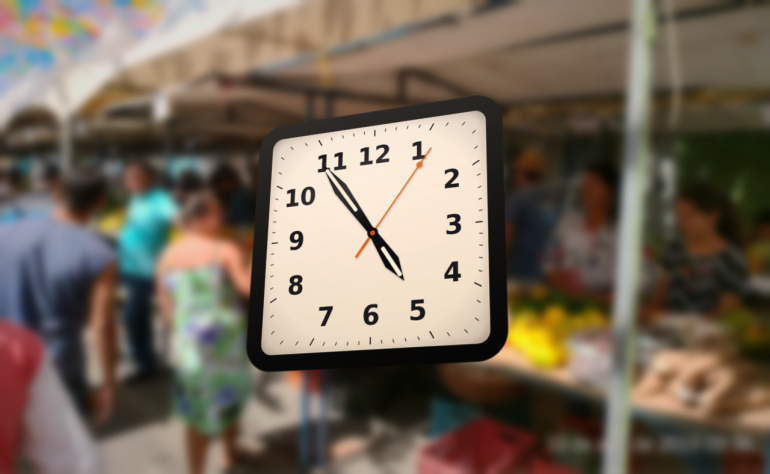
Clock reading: 4.54.06
